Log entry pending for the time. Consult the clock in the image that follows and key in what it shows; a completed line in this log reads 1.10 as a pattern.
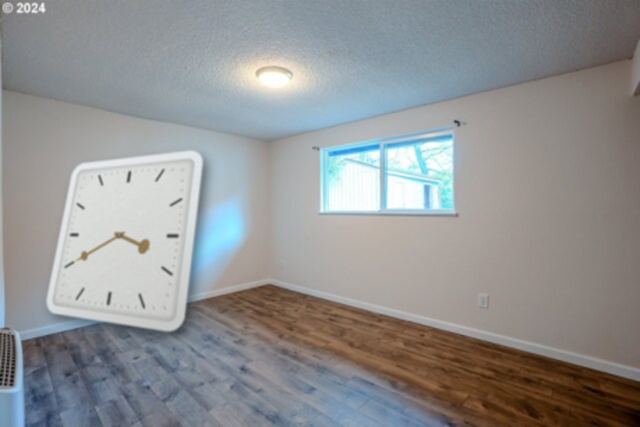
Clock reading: 3.40
